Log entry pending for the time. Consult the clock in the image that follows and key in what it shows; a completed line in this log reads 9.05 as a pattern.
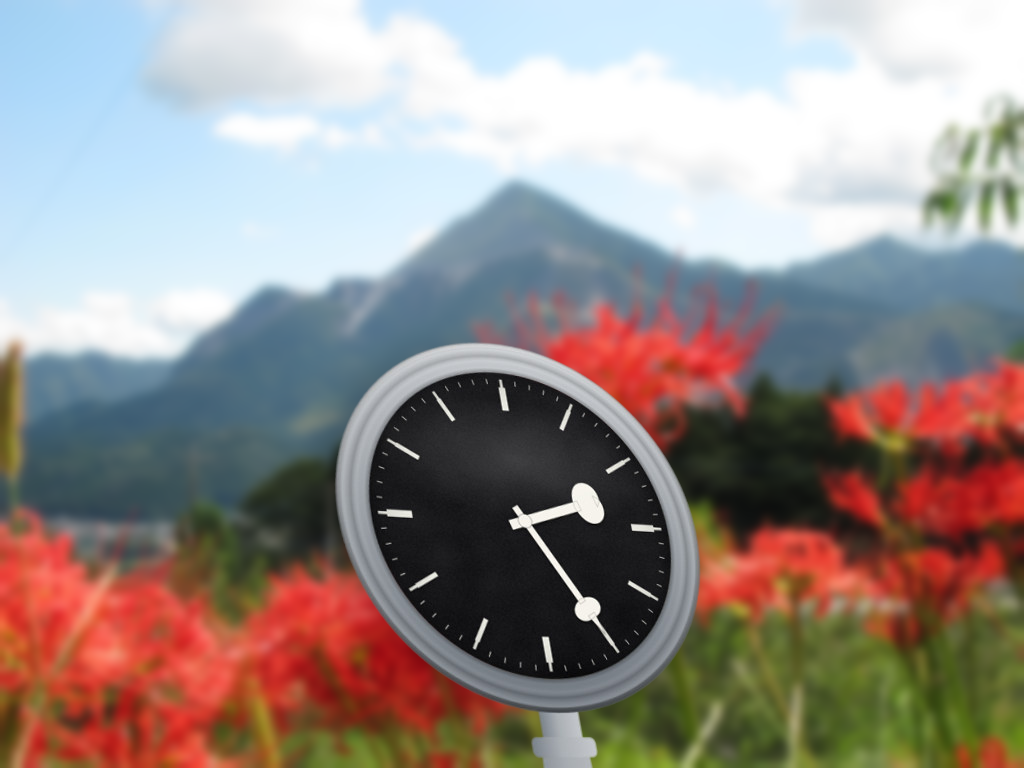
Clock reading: 2.25
